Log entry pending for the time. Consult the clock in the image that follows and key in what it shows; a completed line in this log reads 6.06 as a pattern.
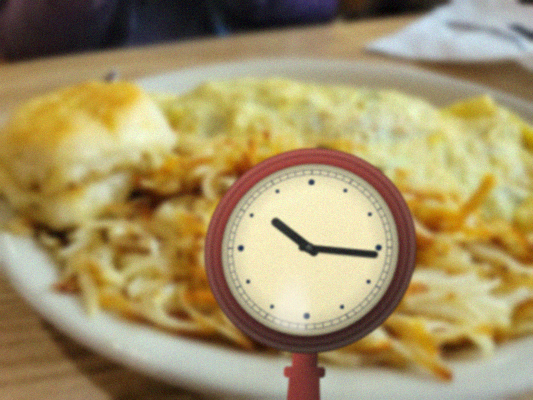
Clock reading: 10.16
